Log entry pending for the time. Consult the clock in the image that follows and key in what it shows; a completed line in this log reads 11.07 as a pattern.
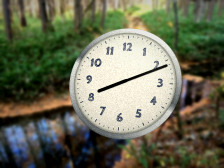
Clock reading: 8.11
